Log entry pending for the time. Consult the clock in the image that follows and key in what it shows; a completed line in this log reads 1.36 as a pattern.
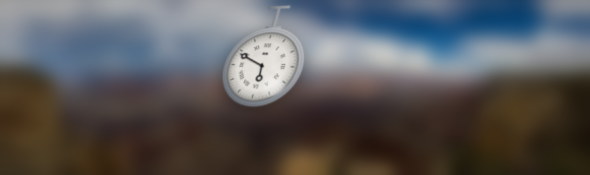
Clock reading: 5.49
